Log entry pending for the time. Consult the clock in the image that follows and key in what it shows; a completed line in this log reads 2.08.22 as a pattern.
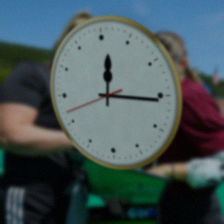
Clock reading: 12.15.42
